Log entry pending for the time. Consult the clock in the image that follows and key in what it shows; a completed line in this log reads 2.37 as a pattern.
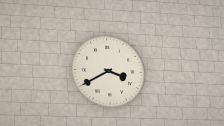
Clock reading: 3.40
